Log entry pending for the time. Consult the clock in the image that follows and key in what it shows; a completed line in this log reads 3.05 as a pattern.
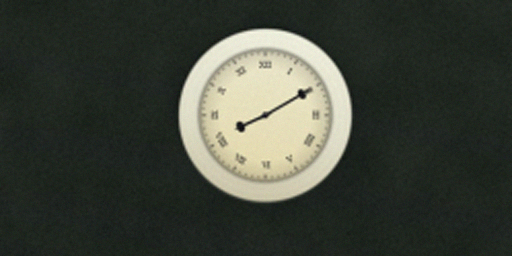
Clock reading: 8.10
